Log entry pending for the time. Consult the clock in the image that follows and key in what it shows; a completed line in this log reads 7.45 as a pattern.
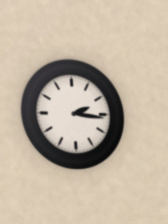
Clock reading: 2.16
